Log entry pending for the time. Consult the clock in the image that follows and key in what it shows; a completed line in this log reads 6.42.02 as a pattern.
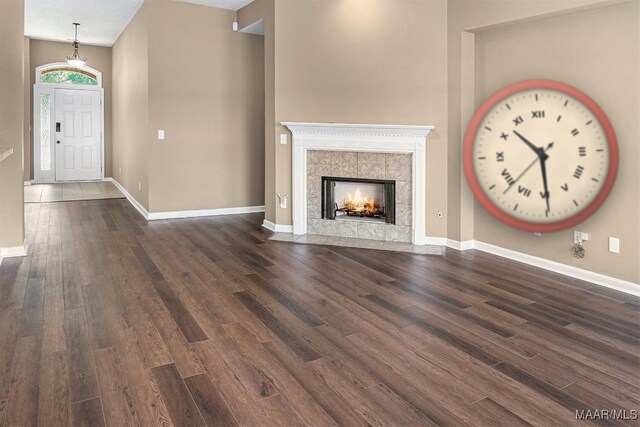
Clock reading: 10.29.38
